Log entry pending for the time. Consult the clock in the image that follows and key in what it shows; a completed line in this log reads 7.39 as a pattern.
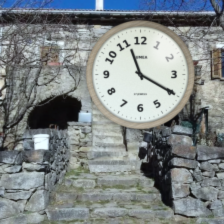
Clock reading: 11.20
